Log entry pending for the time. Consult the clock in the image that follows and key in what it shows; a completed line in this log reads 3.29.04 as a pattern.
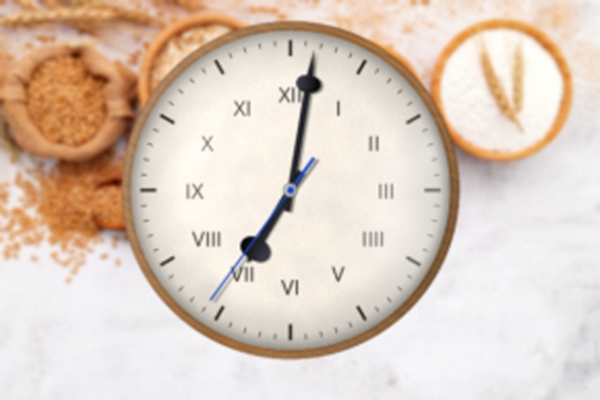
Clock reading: 7.01.36
